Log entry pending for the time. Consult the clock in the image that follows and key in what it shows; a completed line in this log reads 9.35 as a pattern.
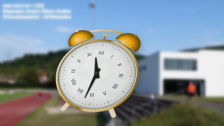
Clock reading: 11.32
